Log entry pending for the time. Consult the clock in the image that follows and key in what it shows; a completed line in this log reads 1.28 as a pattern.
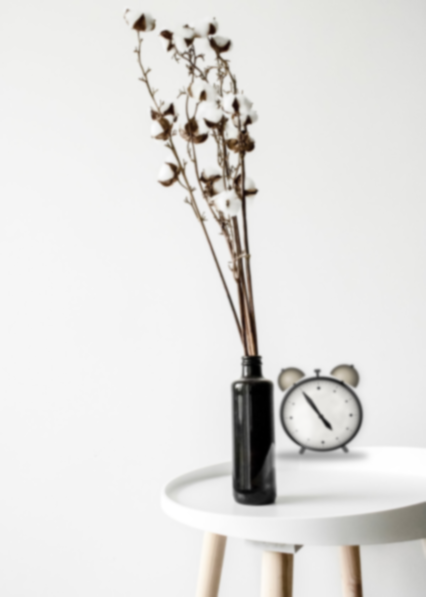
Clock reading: 4.55
